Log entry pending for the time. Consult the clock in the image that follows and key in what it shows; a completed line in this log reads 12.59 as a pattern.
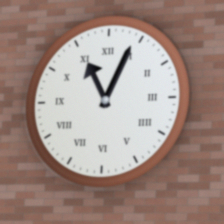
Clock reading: 11.04
